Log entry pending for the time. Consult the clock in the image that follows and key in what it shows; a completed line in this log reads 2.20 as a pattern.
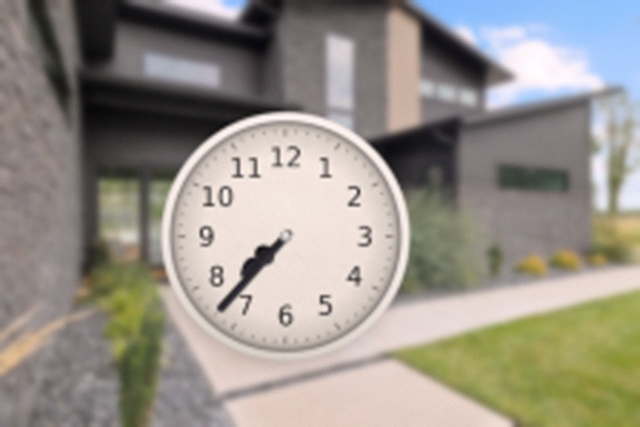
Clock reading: 7.37
